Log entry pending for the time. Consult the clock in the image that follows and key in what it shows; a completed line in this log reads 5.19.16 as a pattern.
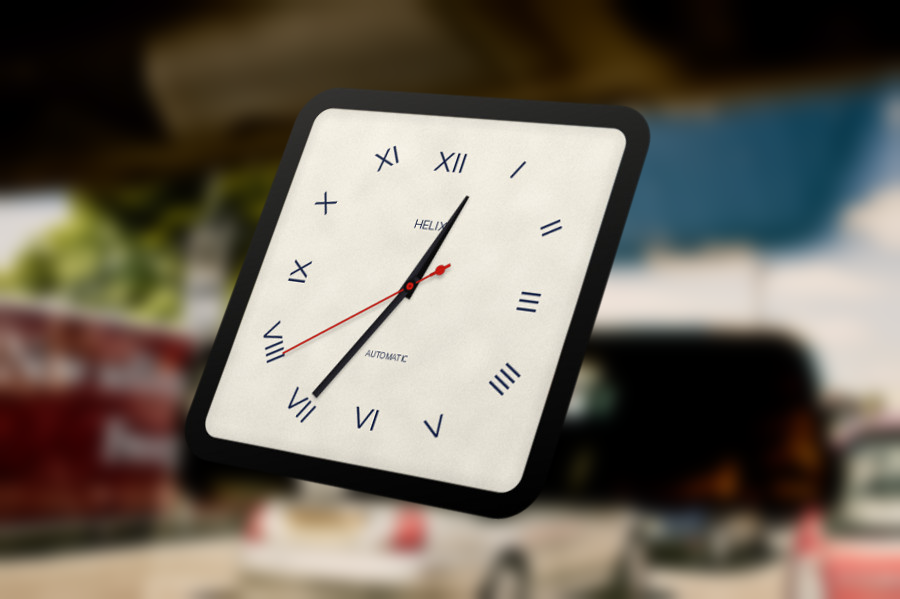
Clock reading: 12.34.39
